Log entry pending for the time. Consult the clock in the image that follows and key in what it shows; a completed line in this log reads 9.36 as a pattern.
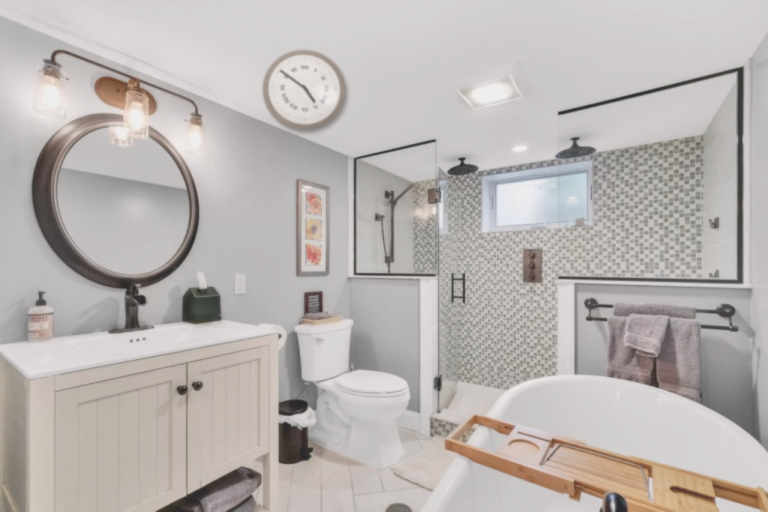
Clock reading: 4.51
